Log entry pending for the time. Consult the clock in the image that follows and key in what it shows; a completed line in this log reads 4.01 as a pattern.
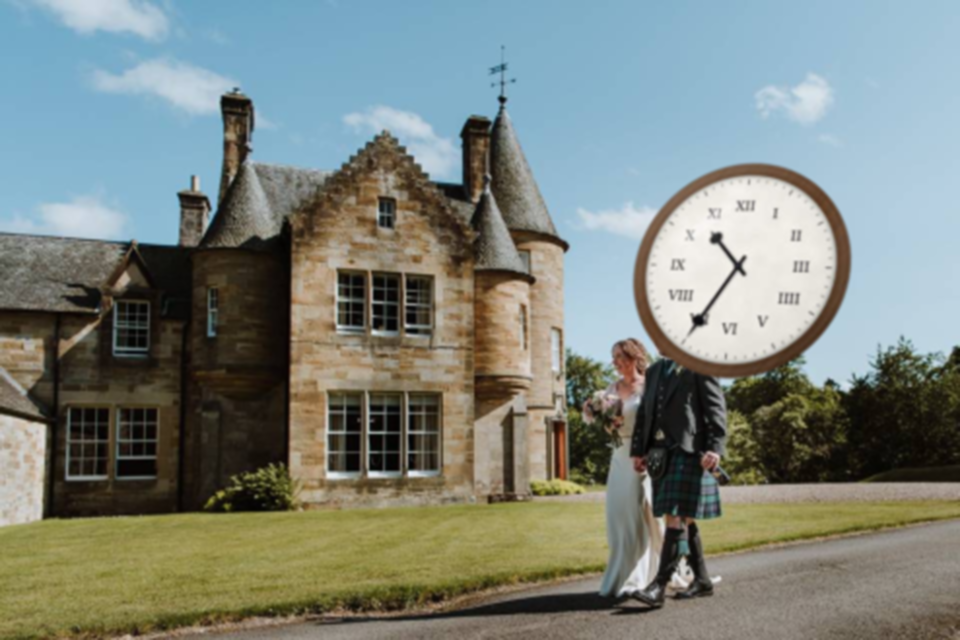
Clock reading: 10.35
